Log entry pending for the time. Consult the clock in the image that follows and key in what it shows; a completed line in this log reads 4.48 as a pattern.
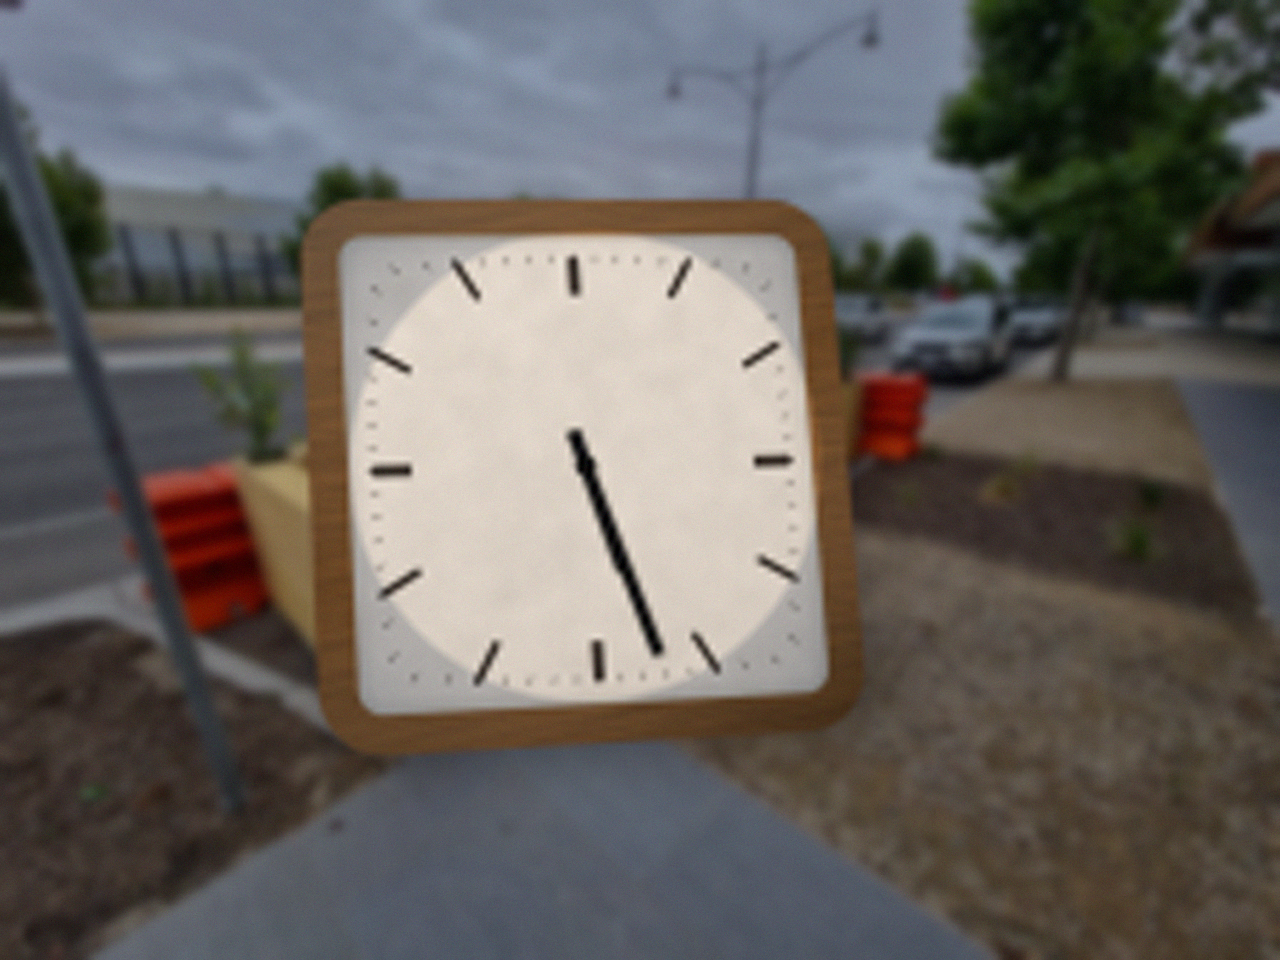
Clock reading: 5.27
